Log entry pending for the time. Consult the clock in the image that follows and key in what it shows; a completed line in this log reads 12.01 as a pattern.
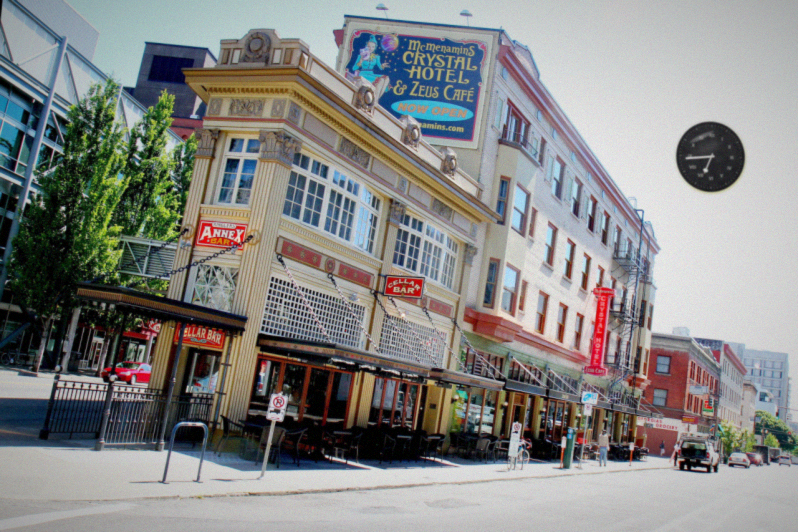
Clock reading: 6.44
